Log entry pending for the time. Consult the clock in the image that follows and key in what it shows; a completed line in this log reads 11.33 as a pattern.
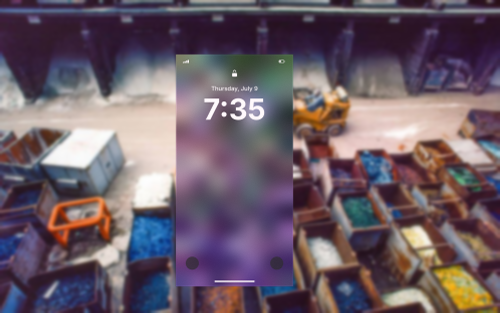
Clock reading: 7.35
